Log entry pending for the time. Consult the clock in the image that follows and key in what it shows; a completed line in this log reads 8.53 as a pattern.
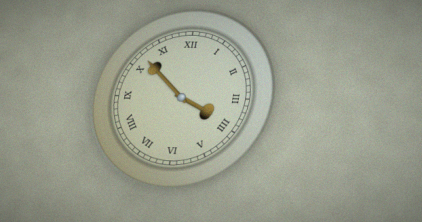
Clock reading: 3.52
